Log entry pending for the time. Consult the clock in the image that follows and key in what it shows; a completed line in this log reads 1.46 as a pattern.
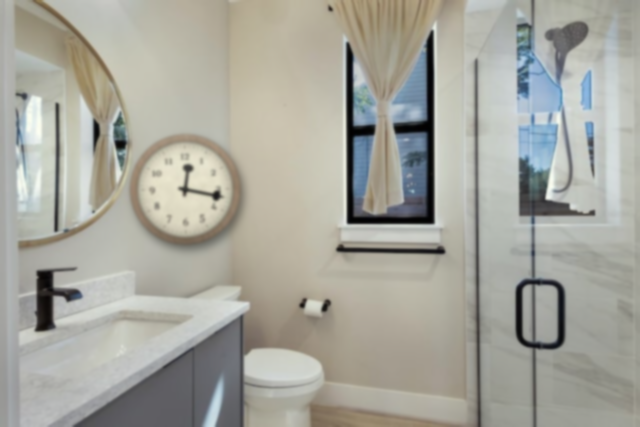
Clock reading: 12.17
